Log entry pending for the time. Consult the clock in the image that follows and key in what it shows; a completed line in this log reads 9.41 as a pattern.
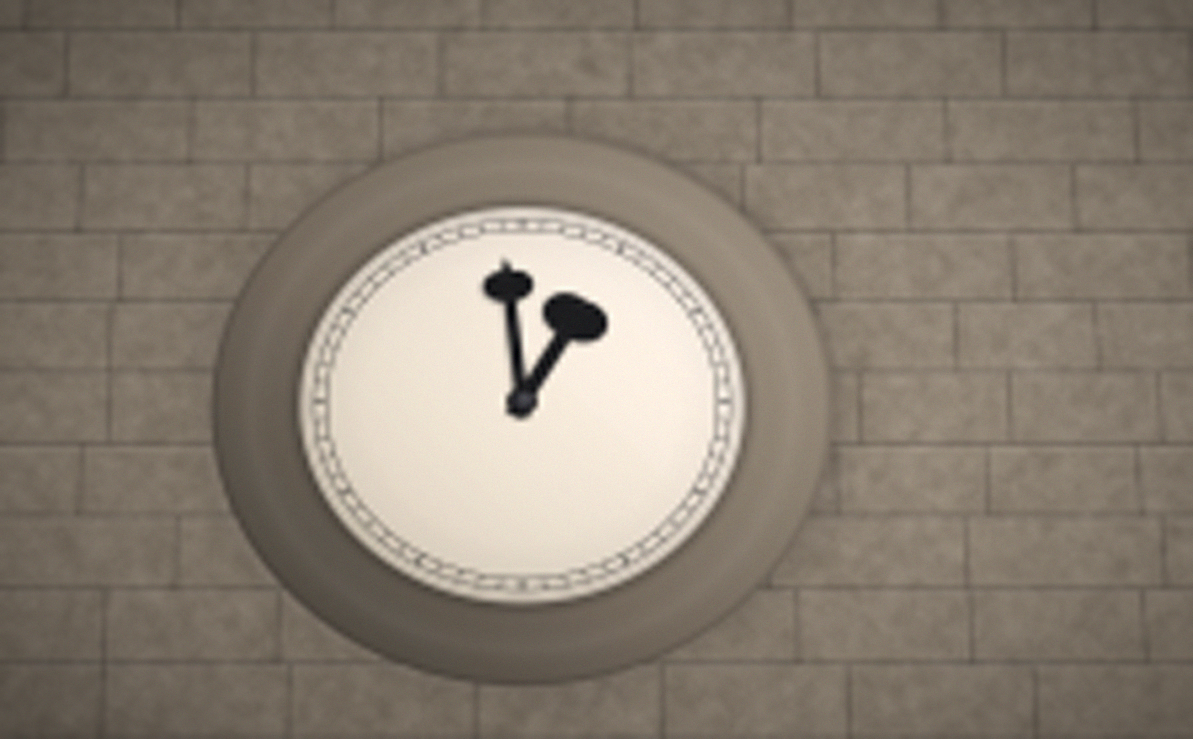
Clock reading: 12.59
